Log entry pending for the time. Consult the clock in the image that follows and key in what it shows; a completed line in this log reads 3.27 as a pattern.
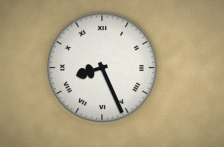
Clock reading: 8.26
